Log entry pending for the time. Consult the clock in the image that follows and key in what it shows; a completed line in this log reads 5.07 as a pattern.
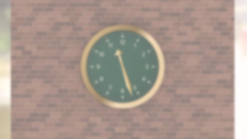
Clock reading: 11.27
